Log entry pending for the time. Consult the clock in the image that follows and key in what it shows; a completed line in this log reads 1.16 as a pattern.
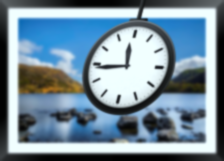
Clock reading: 11.44
